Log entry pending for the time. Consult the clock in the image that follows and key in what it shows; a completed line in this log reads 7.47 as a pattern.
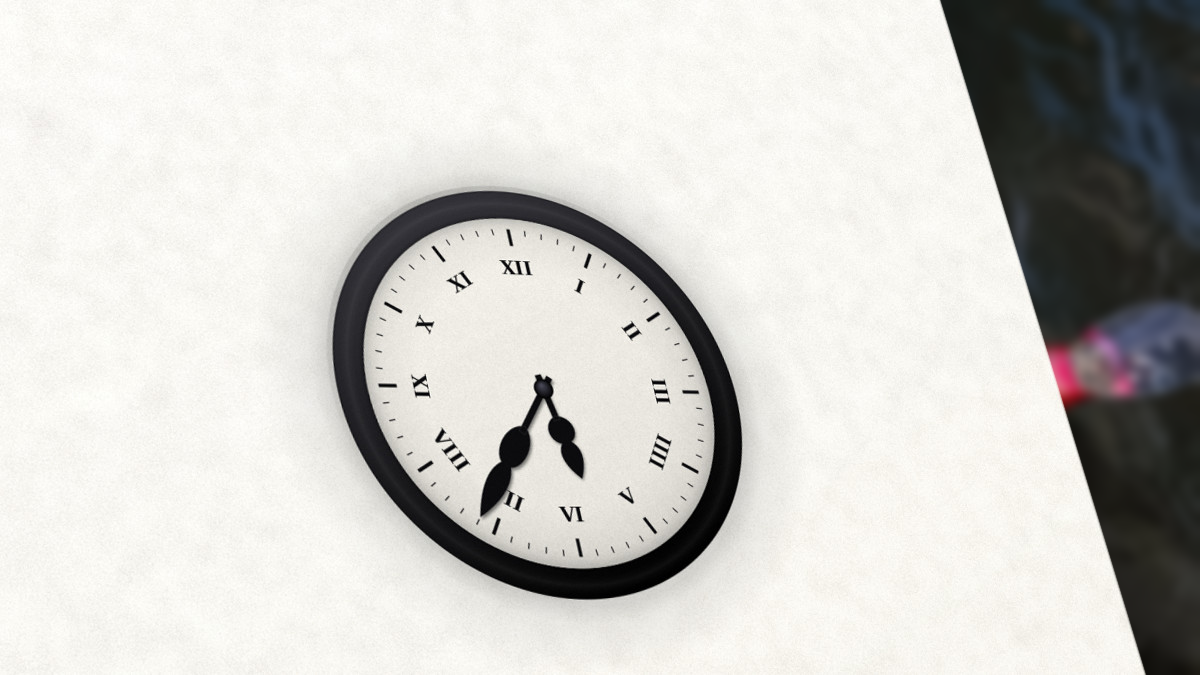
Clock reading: 5.36
